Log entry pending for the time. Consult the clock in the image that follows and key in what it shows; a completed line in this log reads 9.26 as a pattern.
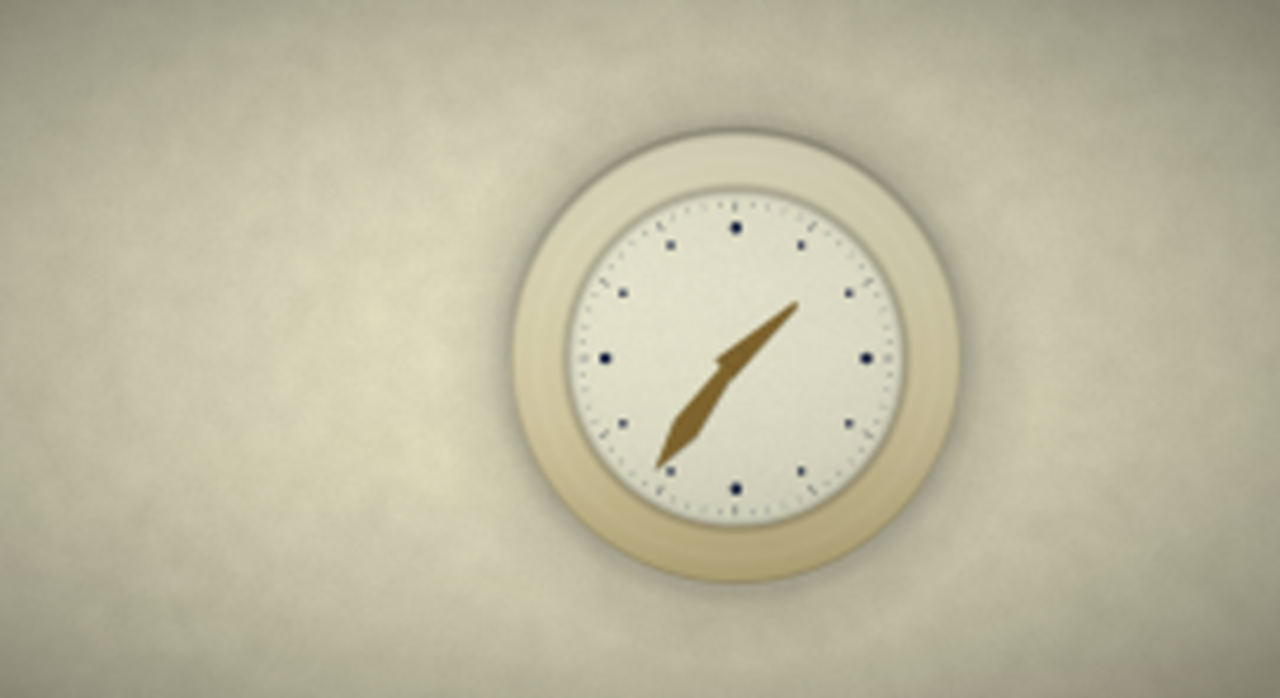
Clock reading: 1.36
